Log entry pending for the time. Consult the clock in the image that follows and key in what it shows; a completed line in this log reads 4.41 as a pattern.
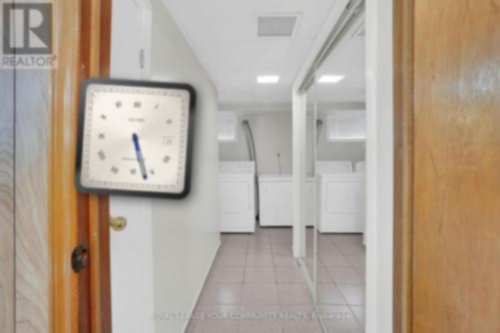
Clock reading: 5.27
